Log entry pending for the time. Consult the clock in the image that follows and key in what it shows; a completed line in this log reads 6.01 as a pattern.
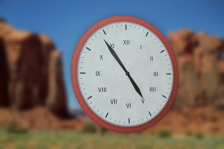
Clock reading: 4.54
